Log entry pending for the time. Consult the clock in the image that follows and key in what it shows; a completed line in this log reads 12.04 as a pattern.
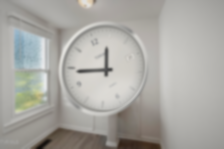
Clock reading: 12.49
